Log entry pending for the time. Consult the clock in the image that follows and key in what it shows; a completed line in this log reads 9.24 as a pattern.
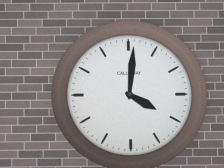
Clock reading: 4.01
